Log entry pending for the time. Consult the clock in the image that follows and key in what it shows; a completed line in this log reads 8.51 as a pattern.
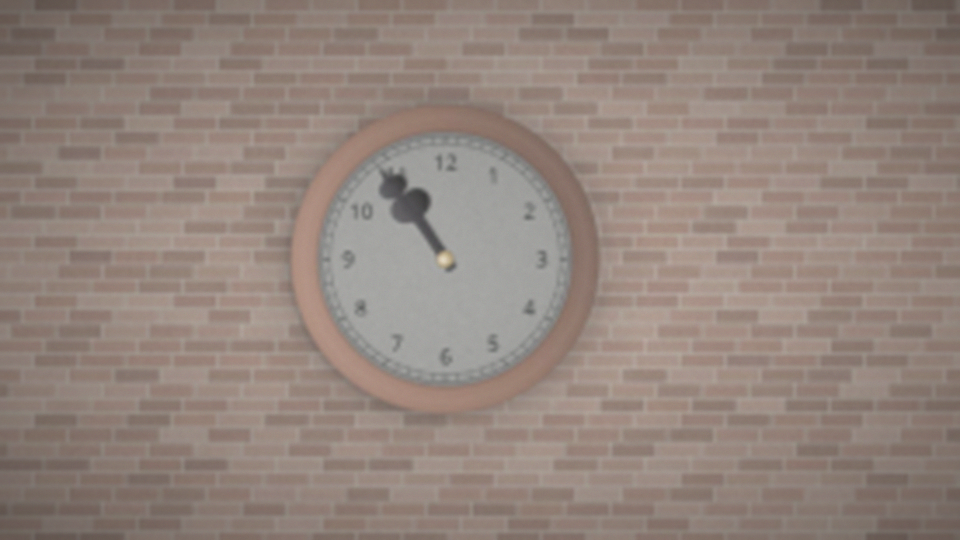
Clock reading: 10.54
